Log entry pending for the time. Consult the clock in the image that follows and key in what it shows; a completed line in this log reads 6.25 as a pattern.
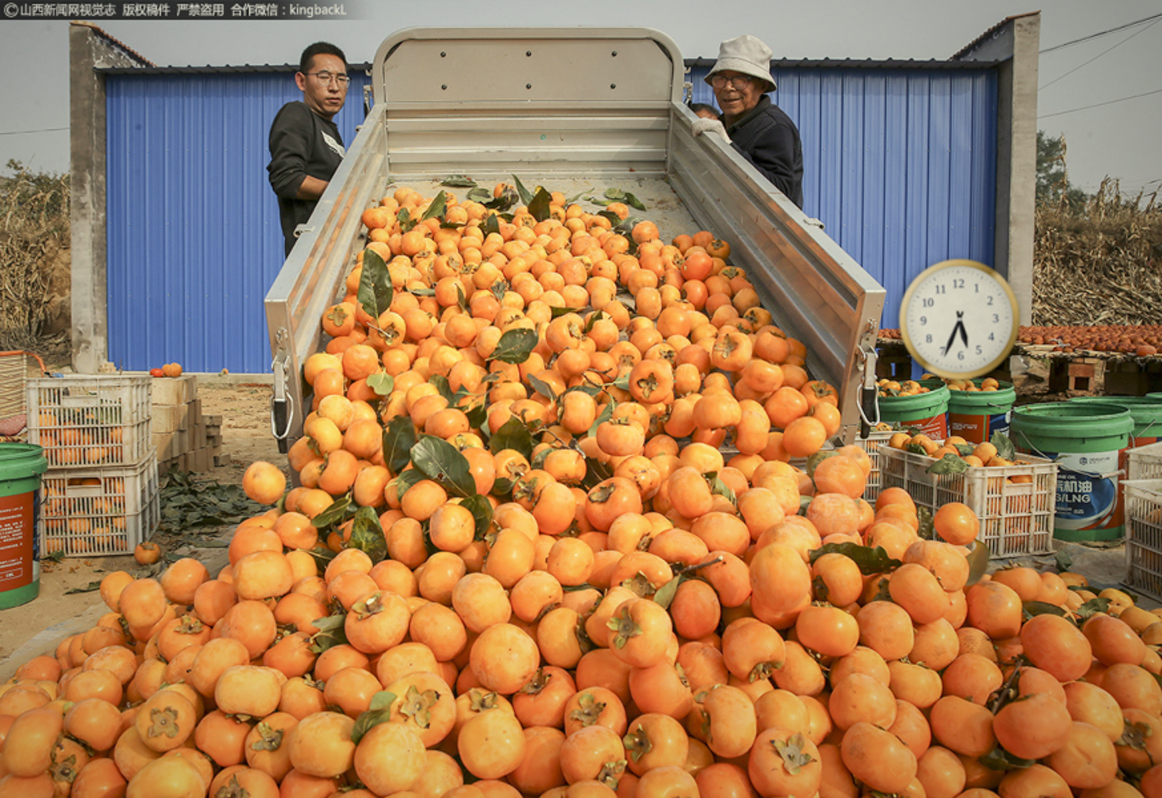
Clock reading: 5.34
